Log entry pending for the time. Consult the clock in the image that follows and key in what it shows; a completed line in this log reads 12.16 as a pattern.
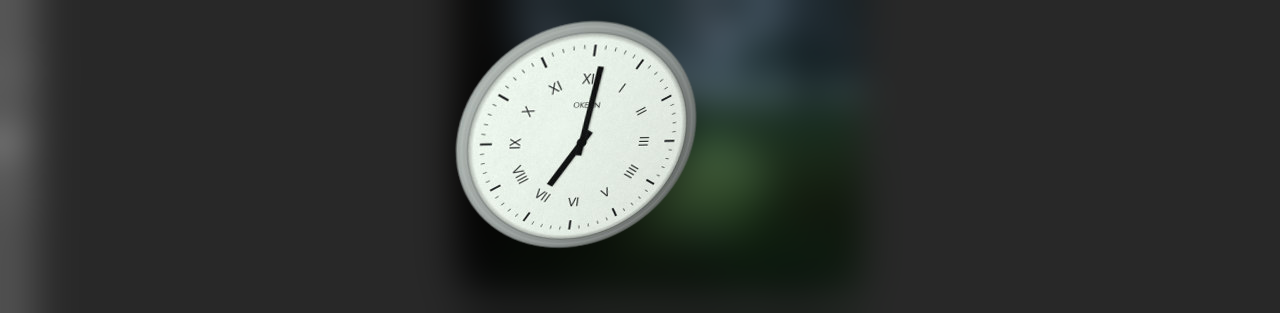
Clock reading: 7.01
